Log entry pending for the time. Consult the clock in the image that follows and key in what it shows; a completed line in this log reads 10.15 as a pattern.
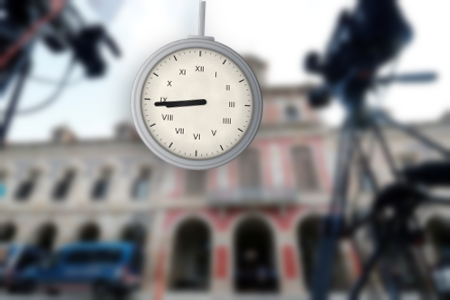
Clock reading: 8.44
